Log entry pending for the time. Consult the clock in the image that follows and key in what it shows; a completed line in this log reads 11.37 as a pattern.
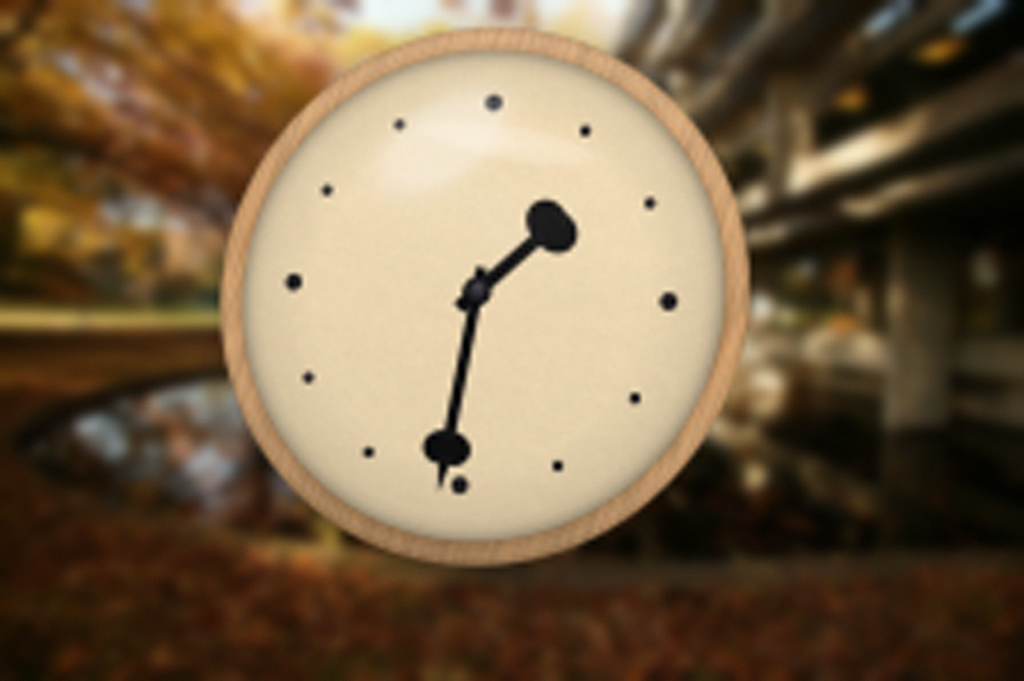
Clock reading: 1.31
